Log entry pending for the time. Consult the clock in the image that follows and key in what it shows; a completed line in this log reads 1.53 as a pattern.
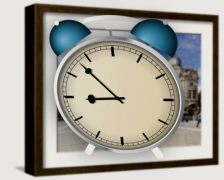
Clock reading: 8.53
